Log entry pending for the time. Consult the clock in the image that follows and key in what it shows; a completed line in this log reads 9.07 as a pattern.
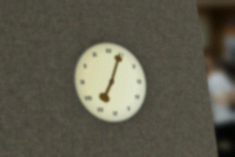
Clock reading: 7.04
